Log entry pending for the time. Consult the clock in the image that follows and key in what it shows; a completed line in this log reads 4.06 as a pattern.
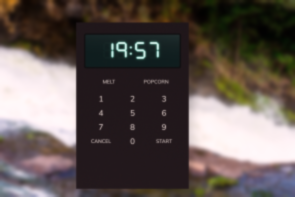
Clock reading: 19.57
